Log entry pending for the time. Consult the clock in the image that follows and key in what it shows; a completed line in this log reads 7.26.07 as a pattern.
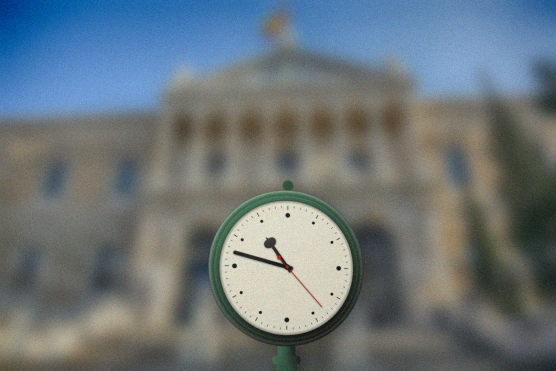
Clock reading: 10.47.23
